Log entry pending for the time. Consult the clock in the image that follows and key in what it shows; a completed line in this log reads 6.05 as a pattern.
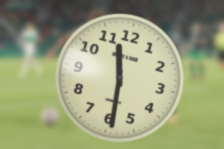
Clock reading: 11.29
